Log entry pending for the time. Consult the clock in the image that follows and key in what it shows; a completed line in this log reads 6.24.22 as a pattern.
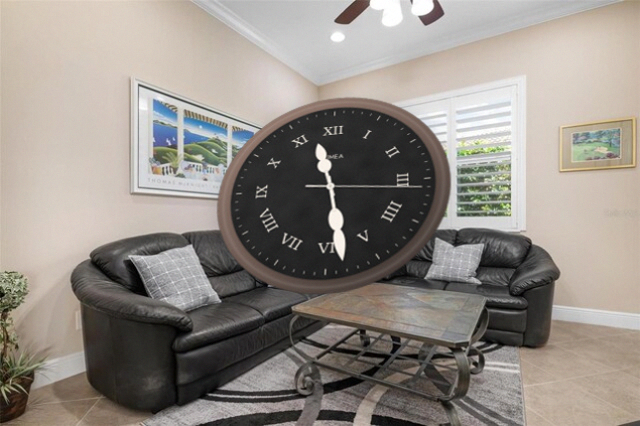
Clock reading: 11.28.16
